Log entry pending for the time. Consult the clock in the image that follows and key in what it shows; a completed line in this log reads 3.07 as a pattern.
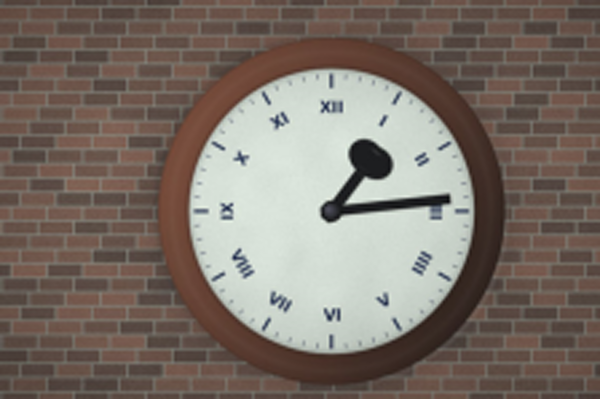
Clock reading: 1.14
